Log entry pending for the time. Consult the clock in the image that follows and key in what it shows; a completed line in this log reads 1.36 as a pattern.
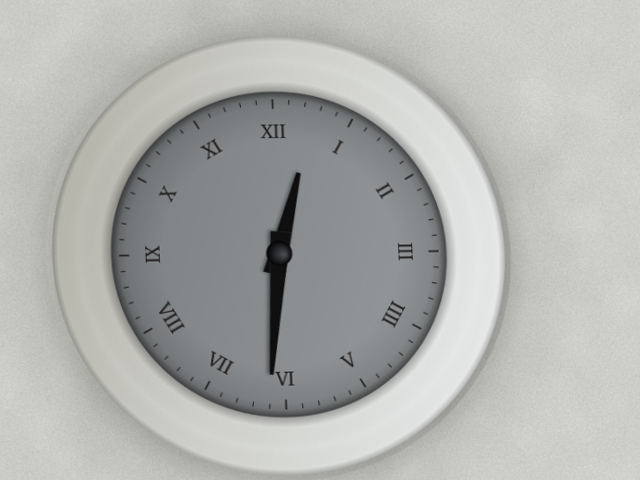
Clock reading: 12.31
